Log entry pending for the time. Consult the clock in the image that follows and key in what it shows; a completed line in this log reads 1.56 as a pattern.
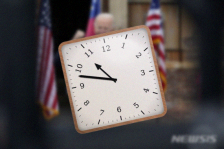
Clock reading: 10.48
